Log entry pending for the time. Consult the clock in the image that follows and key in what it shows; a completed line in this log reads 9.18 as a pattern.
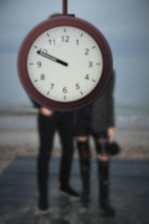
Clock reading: 9.49
